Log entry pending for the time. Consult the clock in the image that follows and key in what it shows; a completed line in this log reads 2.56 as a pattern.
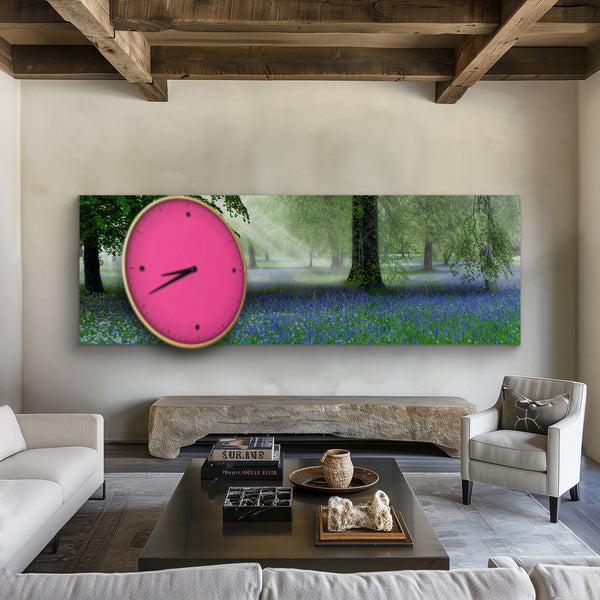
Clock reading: 8.41
